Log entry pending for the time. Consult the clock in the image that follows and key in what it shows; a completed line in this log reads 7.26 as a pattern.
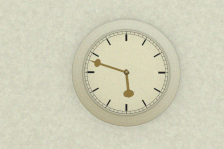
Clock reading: 5.48
